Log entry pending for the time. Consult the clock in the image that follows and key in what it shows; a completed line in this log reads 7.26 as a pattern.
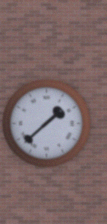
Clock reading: 1.38
